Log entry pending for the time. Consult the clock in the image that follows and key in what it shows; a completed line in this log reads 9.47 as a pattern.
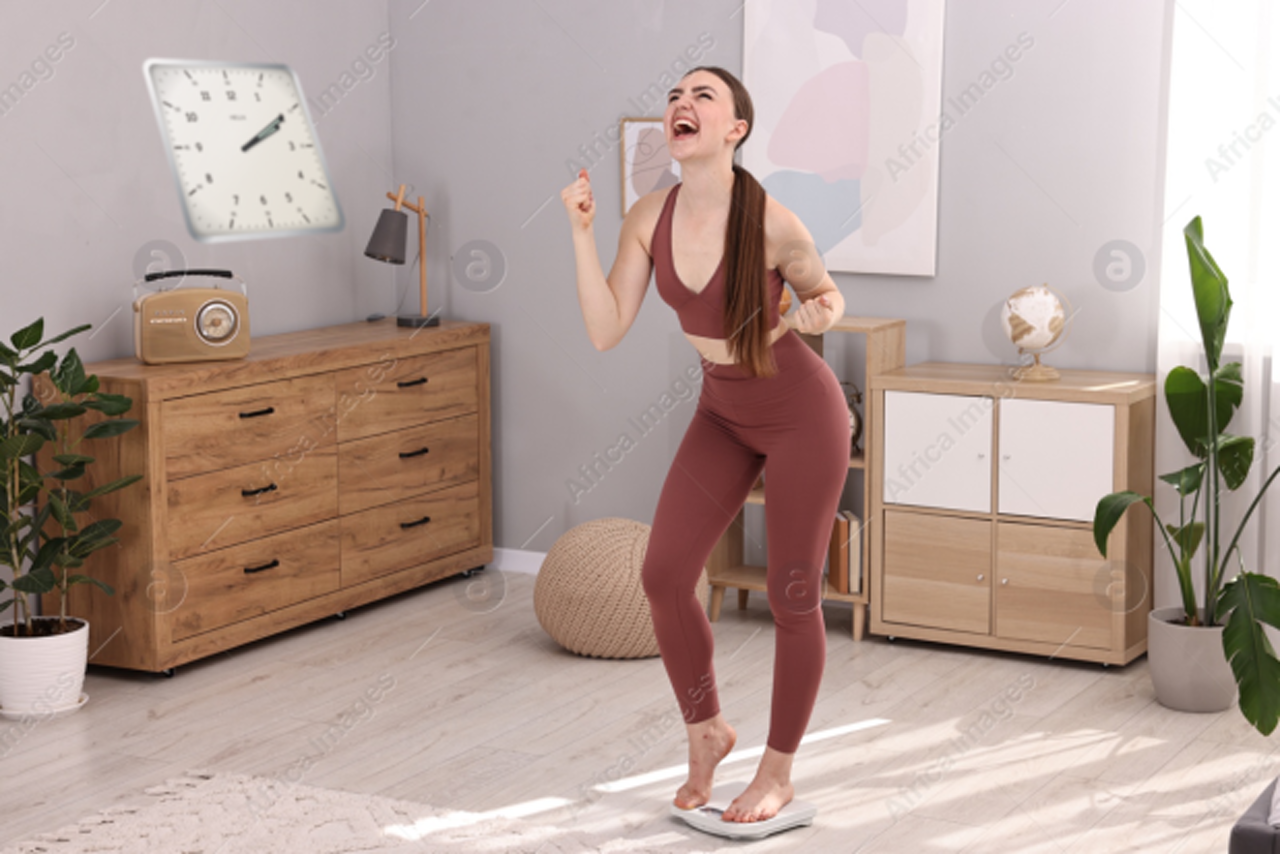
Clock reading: 2.10
